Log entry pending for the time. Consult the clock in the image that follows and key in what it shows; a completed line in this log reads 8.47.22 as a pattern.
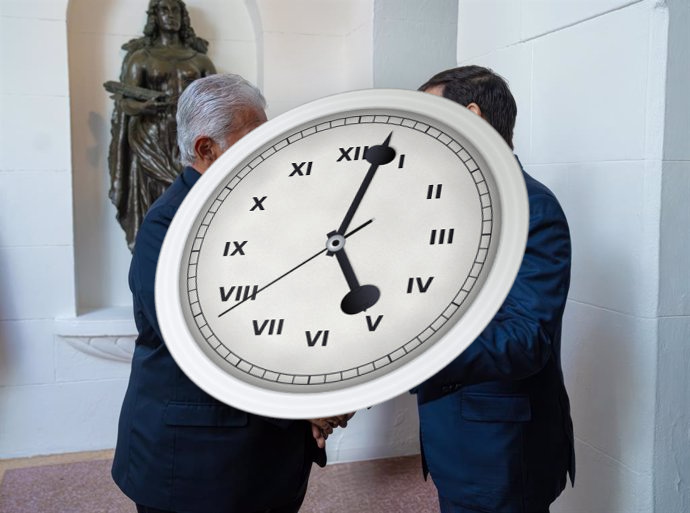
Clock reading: 5.02.39
